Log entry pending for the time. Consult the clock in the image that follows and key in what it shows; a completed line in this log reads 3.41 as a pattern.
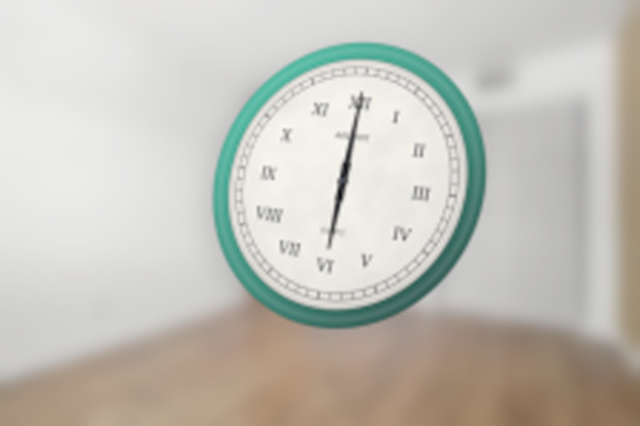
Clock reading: 6.00
